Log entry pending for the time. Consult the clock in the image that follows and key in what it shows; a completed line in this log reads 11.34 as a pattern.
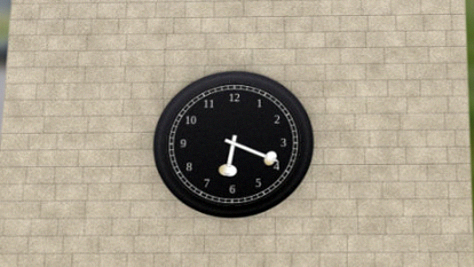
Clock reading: 6.19
